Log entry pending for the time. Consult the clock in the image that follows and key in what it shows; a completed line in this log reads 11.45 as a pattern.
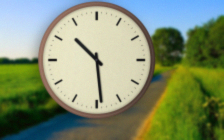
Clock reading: 10.29
